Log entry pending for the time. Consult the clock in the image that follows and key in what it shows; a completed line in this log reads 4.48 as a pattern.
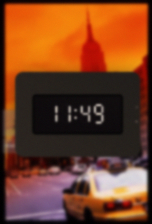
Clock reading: 11.49
